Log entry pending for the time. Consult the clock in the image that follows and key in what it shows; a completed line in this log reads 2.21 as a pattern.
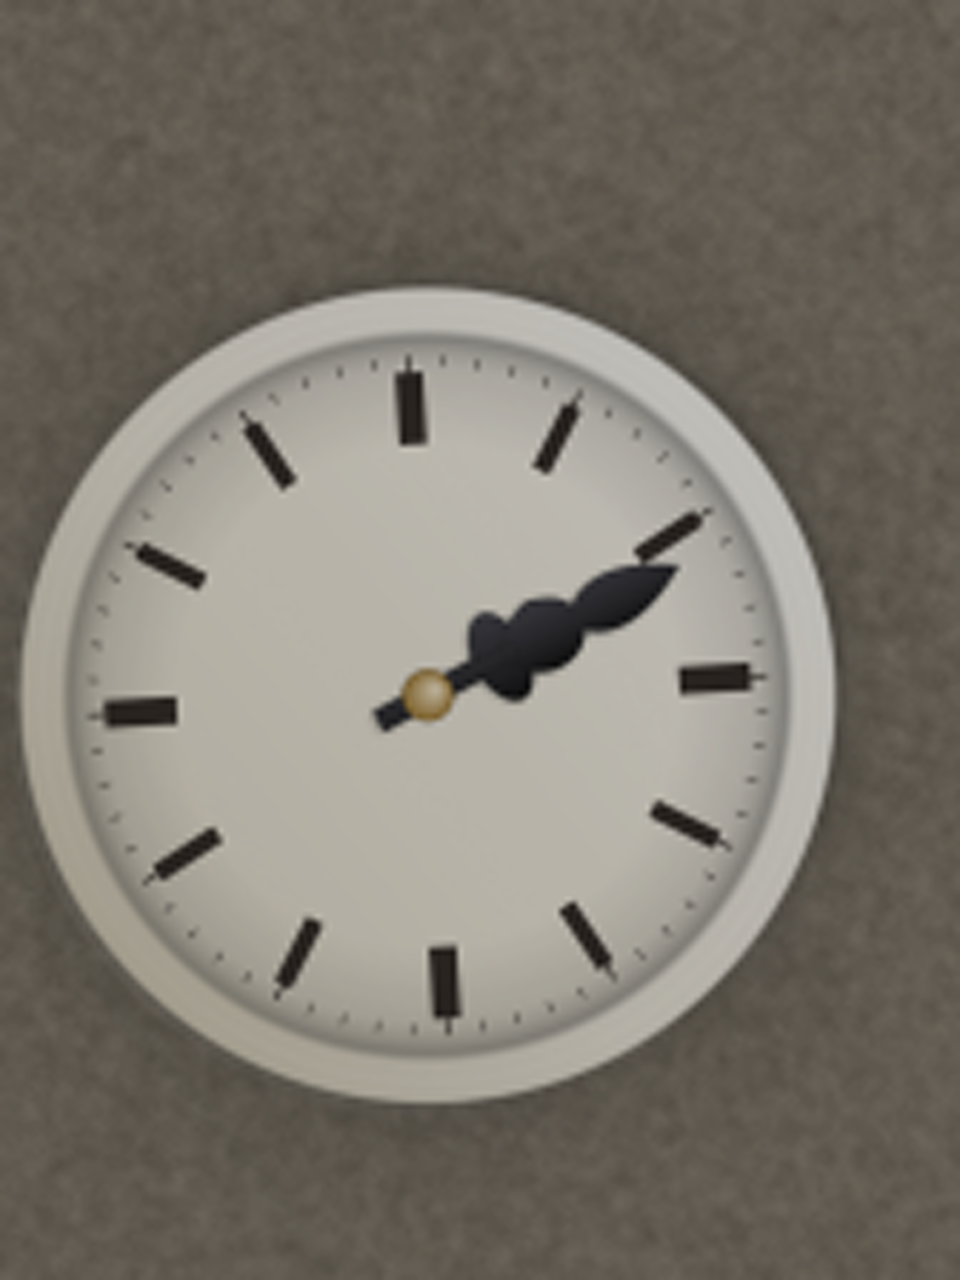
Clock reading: 2.11
